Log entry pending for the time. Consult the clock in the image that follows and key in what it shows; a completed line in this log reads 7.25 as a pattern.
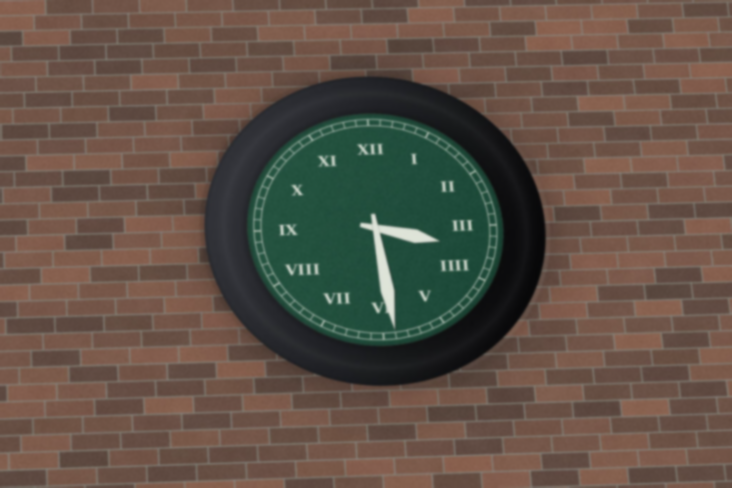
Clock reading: 3.29
